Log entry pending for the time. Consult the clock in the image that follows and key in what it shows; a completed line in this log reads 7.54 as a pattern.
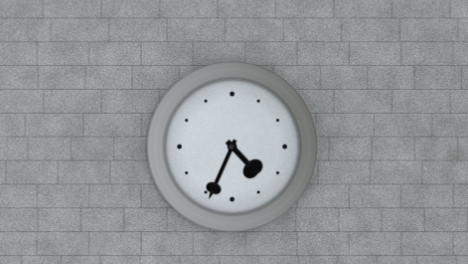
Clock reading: 4.34
